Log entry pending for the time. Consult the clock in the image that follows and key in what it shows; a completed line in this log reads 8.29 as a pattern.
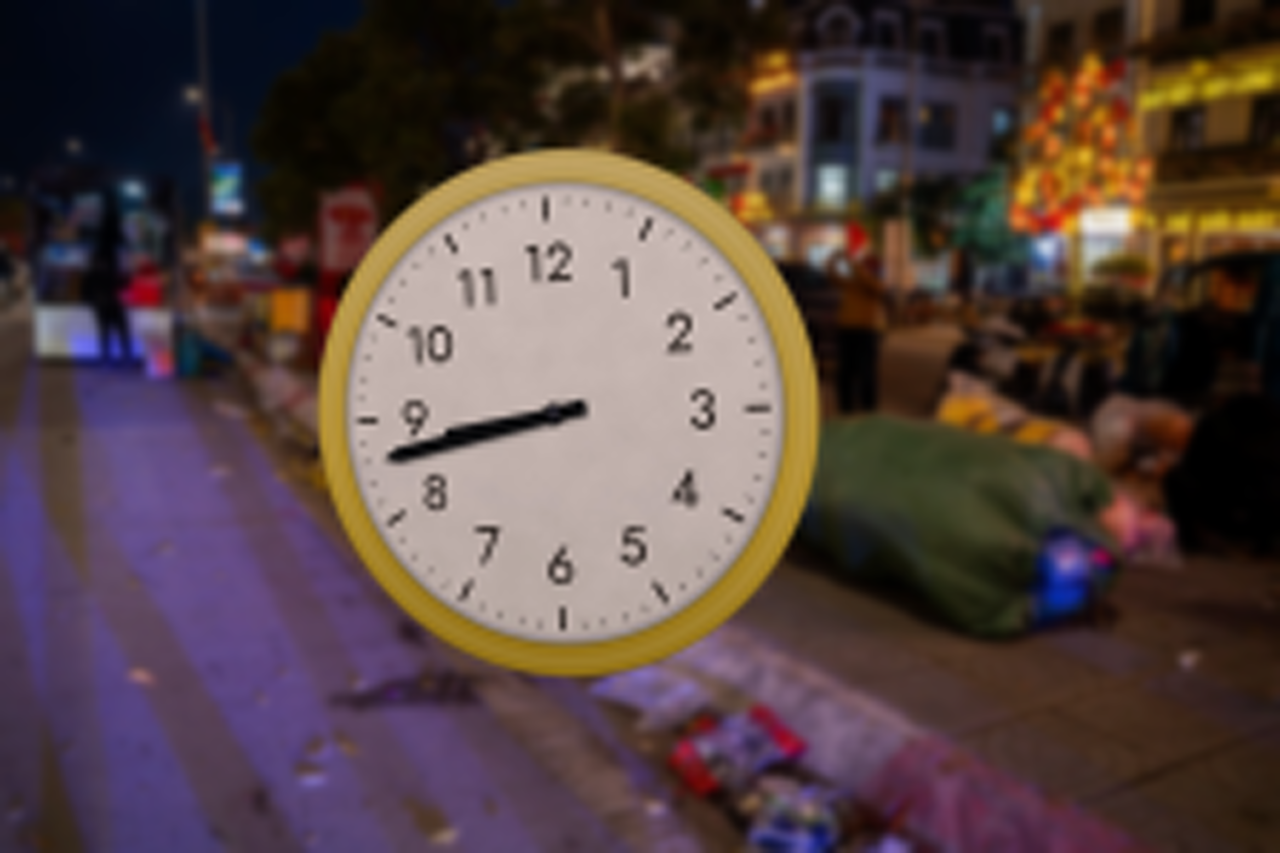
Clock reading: 8.43
